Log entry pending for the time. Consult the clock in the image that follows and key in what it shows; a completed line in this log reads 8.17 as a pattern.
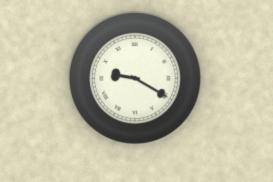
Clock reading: 9.20
